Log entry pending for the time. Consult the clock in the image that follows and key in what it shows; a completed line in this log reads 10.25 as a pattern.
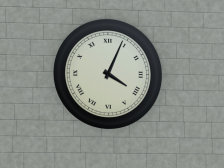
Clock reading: 4.04
